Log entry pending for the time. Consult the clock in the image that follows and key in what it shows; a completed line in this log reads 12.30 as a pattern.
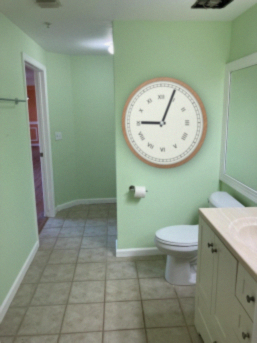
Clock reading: 9.04
